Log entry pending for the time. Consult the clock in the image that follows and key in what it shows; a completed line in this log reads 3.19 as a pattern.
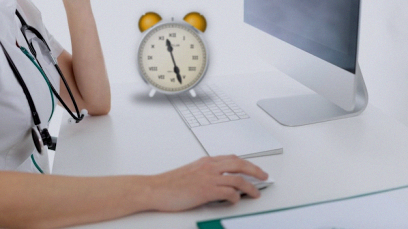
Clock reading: 11.27
